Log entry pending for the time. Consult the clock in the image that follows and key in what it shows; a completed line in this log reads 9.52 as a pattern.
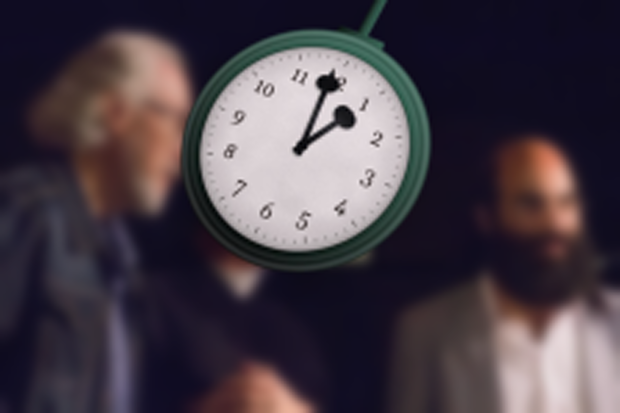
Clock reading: 12.59
